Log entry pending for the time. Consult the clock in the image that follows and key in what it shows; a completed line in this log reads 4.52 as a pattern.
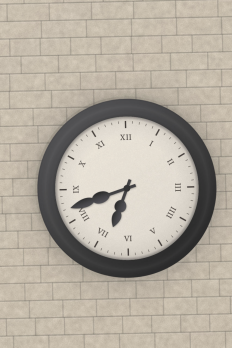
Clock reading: 6.42
